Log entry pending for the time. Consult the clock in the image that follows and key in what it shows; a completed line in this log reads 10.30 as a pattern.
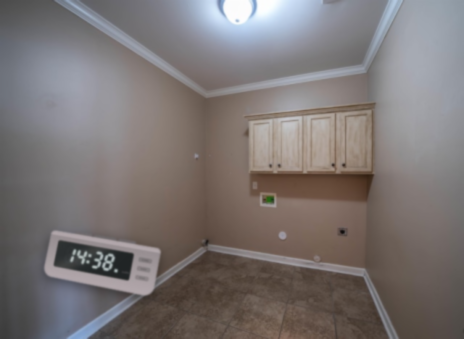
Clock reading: 14.38
